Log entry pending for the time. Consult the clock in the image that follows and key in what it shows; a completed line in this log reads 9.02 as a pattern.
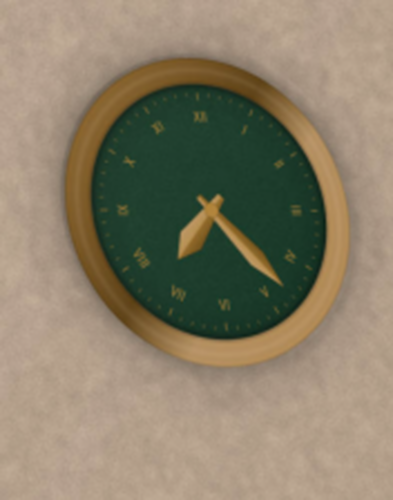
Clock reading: 7.23
